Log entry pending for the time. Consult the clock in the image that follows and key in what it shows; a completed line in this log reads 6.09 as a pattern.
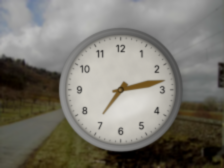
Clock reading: 7.13
